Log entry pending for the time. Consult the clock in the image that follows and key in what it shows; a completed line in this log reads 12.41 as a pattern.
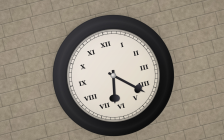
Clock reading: 6.22
